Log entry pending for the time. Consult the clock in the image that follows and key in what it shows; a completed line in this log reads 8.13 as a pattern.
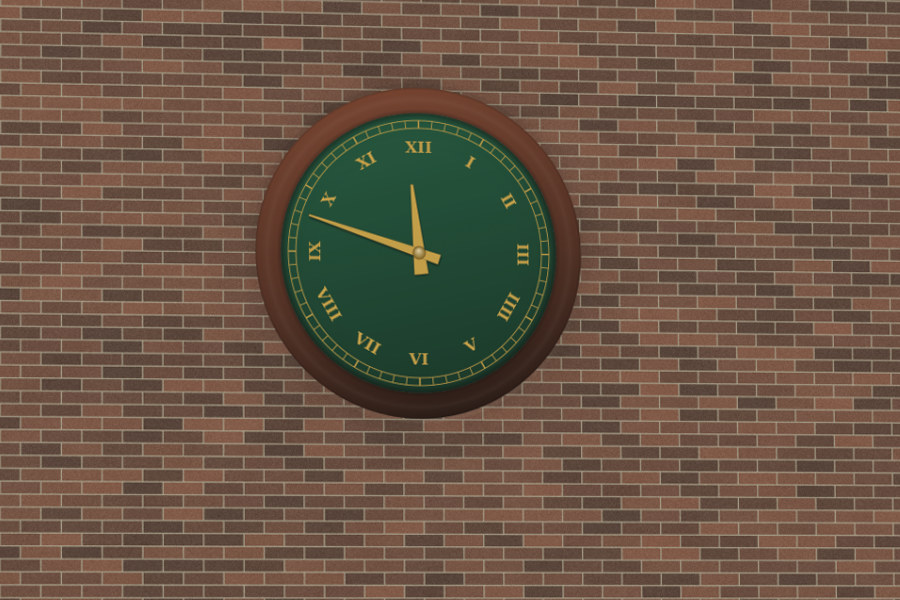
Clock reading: 11.48
